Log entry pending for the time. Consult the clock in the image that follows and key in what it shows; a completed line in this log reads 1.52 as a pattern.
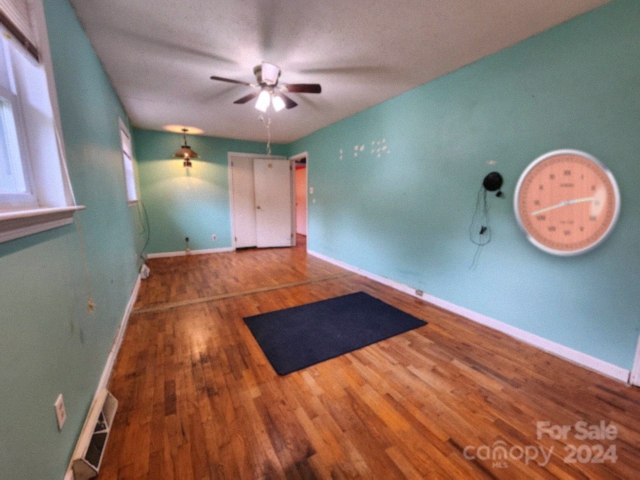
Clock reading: 2.42
